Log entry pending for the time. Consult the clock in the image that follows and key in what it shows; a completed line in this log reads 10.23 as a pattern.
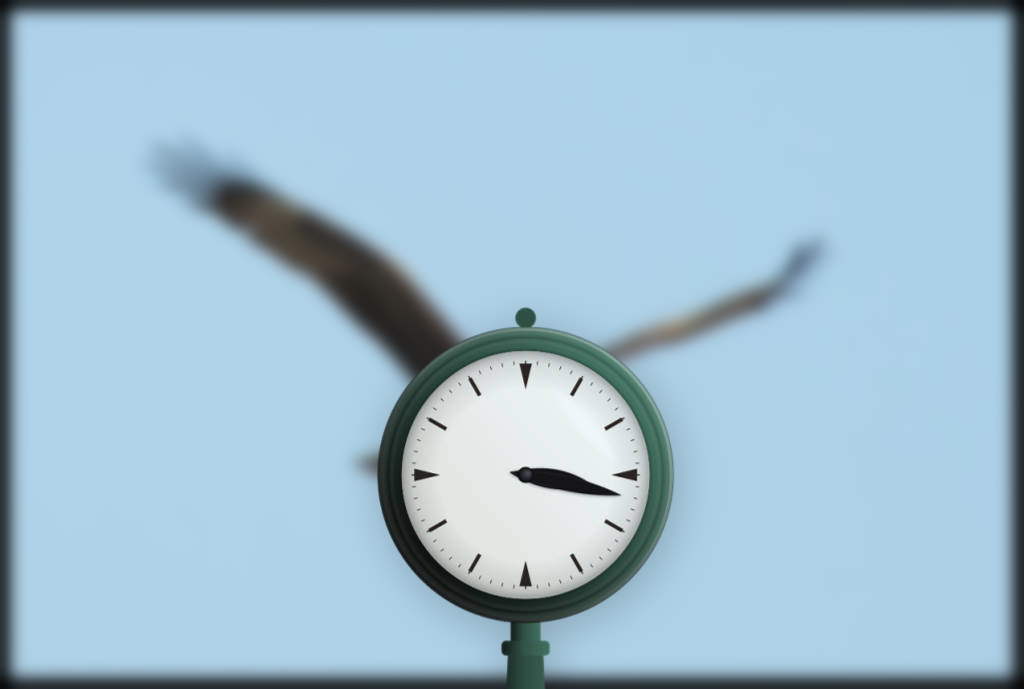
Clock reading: 3.17
